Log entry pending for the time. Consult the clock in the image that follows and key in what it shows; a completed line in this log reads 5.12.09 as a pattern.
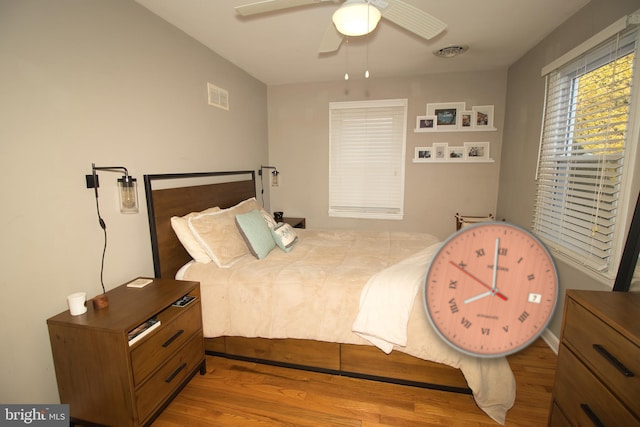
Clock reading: 7.58.49
